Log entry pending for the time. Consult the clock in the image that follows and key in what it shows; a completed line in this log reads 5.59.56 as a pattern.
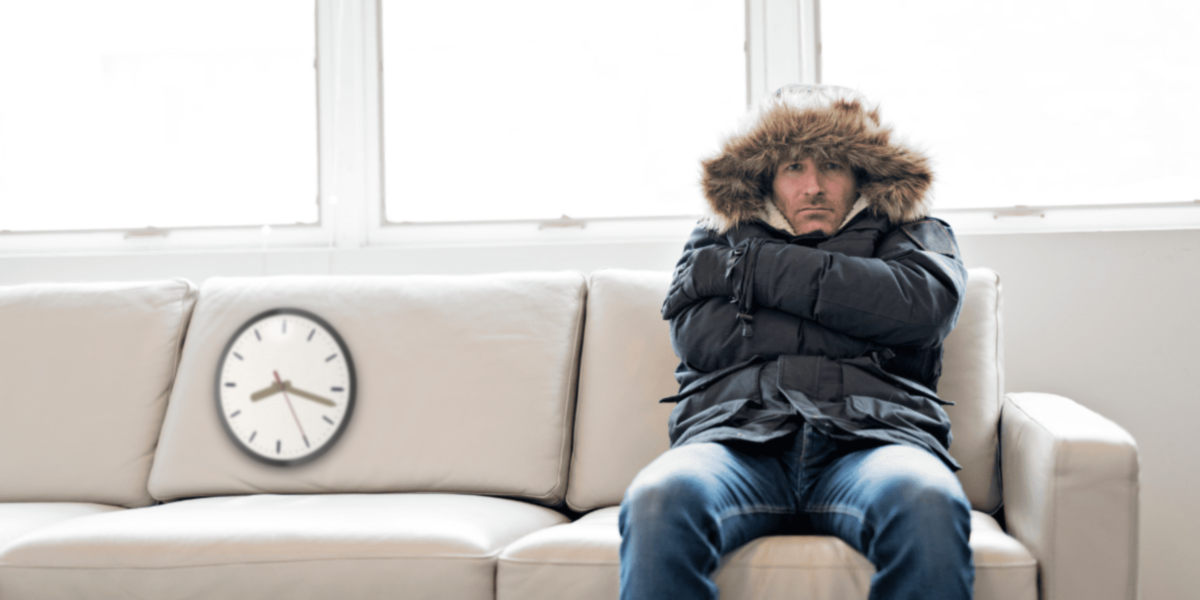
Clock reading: 8.17.25
